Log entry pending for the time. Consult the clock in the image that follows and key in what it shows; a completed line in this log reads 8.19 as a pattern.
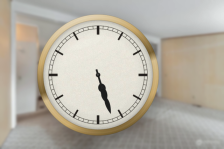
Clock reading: 5.27
